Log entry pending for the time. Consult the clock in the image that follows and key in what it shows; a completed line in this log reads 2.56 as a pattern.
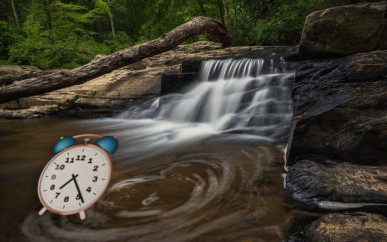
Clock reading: 7.24
